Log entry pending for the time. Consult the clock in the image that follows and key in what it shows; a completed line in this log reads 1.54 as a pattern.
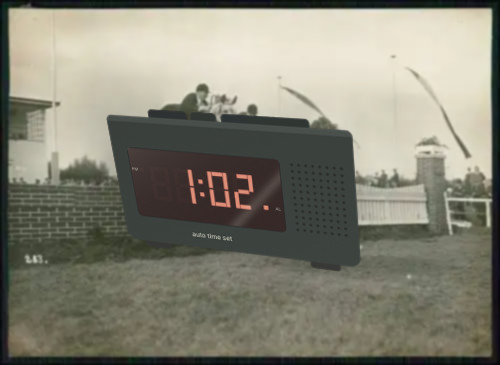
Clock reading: 1.02
